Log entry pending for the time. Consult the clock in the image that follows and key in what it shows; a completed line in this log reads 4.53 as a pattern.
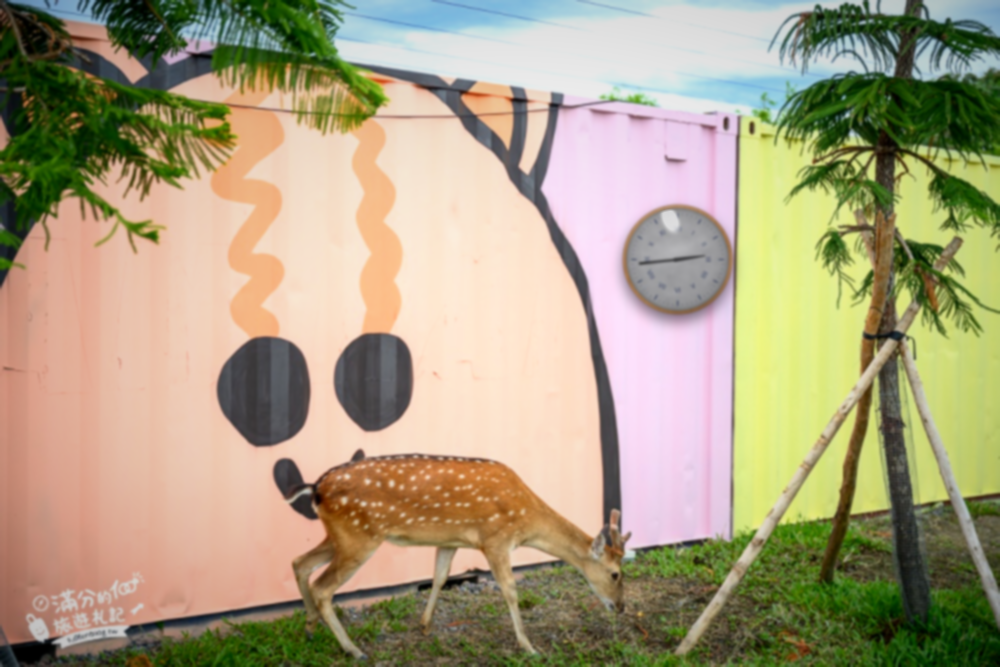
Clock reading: 2.44
